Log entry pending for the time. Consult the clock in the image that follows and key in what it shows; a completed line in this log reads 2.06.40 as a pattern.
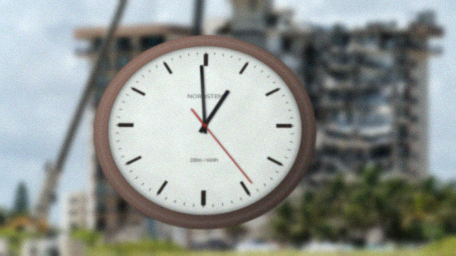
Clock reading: 12.59.24
